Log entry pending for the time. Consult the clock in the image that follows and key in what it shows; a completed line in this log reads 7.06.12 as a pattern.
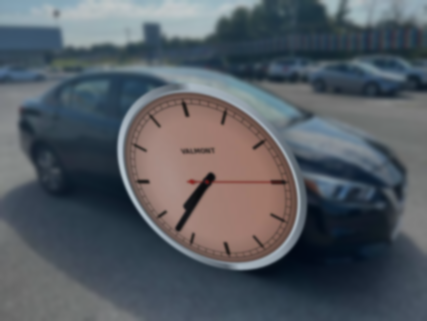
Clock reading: 7.37.15
